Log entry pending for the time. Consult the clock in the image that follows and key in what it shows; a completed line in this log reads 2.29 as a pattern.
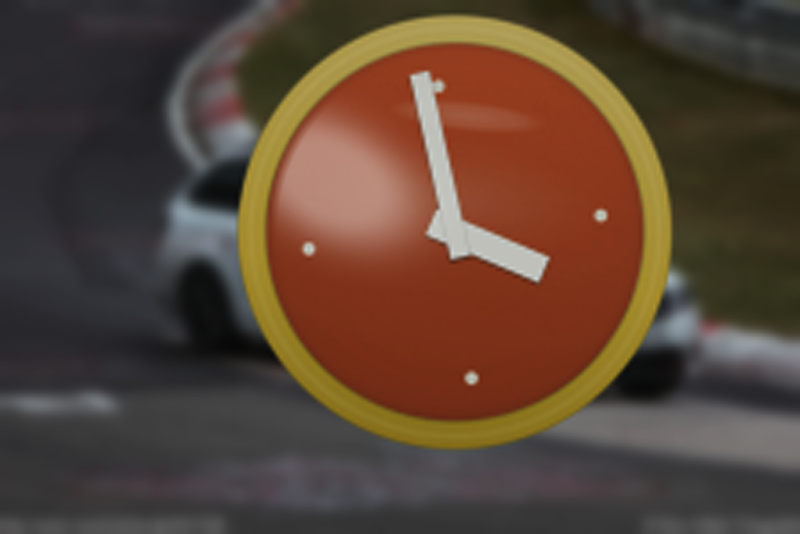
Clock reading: 3.59
